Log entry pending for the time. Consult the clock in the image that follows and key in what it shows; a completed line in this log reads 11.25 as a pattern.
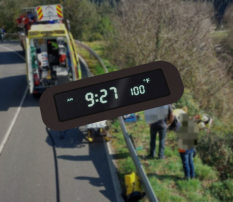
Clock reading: 9.27
